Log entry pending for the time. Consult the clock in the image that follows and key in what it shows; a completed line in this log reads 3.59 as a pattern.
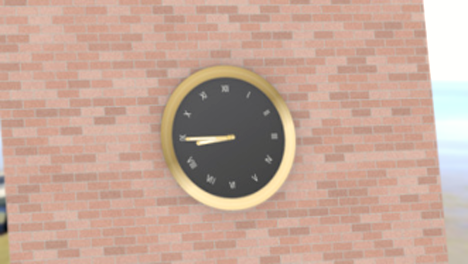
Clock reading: 8.45
